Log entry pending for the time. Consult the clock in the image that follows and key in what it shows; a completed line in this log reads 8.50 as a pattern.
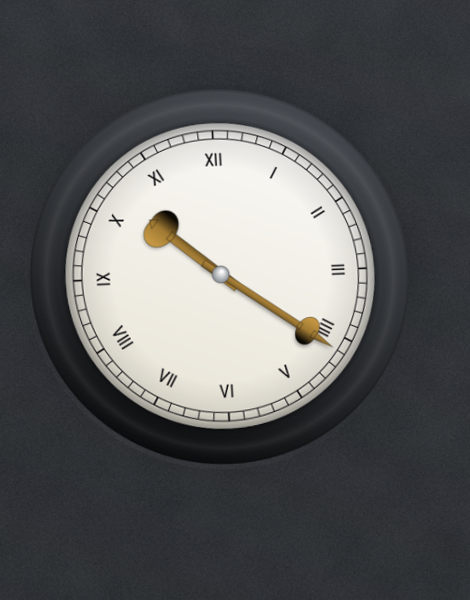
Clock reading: 10.21
